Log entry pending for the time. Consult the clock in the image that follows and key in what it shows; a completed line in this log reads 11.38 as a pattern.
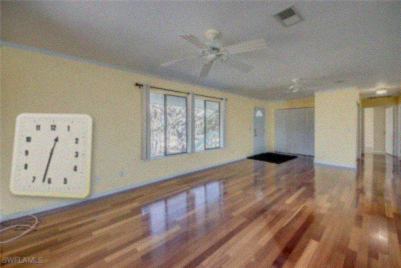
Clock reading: 12.32
